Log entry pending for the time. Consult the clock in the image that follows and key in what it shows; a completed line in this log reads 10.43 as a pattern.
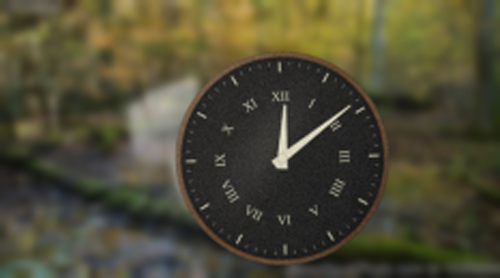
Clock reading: 12.09
